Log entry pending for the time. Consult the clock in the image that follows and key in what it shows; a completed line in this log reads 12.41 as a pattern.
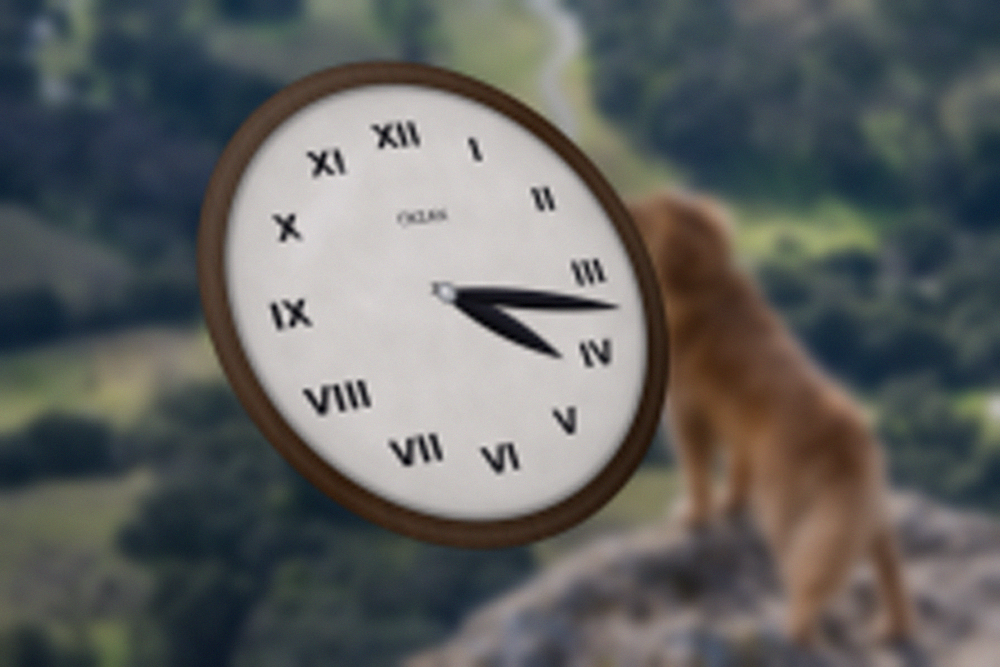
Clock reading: 4.17
